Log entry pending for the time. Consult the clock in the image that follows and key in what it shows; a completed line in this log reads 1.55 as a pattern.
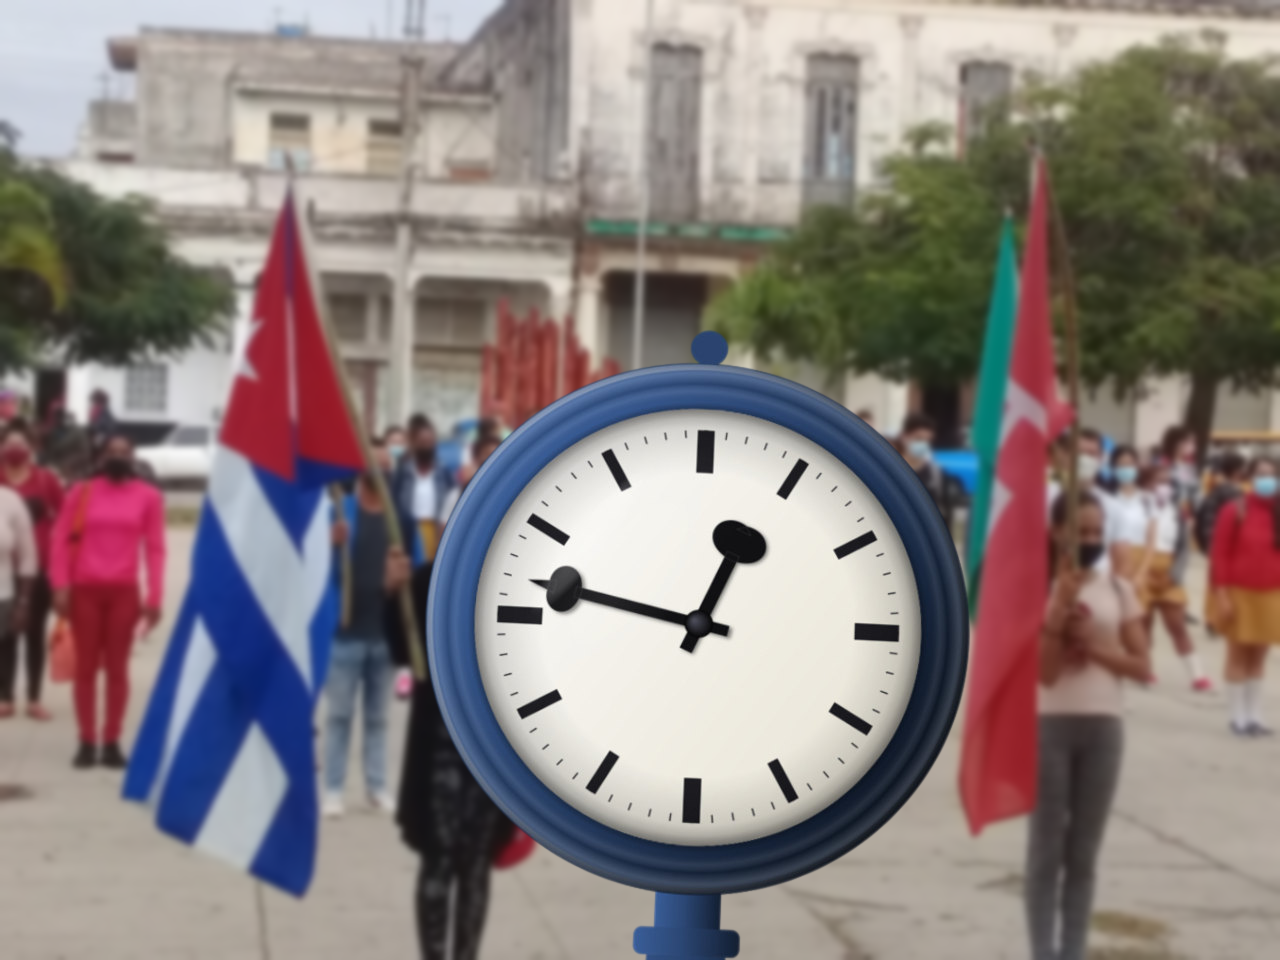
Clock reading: 12.47
